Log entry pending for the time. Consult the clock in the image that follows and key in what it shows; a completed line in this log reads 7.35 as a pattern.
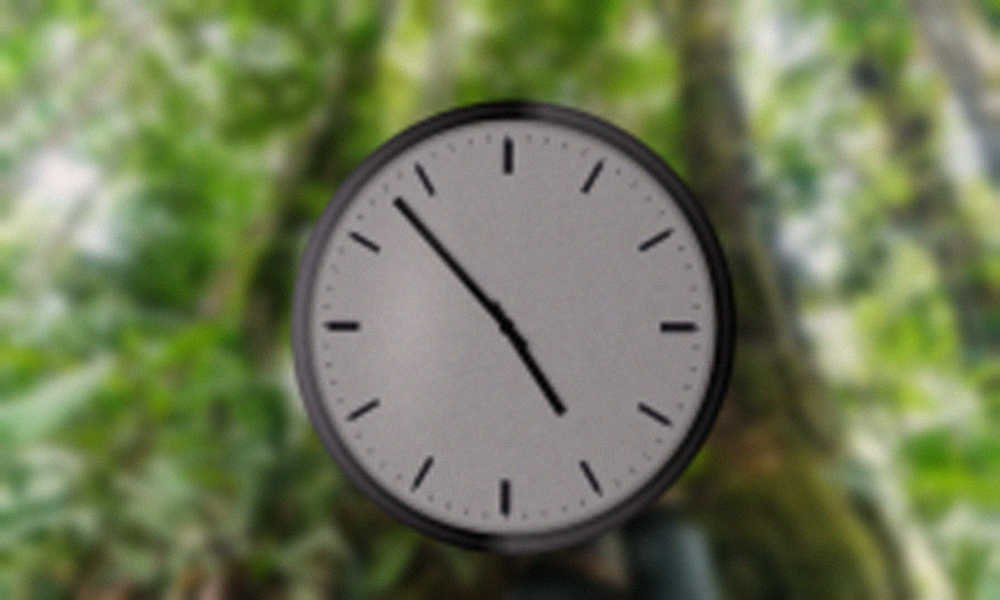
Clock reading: 4.53
